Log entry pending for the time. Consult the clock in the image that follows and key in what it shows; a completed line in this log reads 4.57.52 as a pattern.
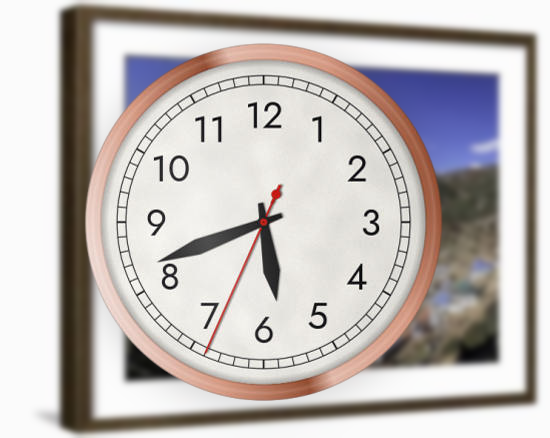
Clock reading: 5.41.34
